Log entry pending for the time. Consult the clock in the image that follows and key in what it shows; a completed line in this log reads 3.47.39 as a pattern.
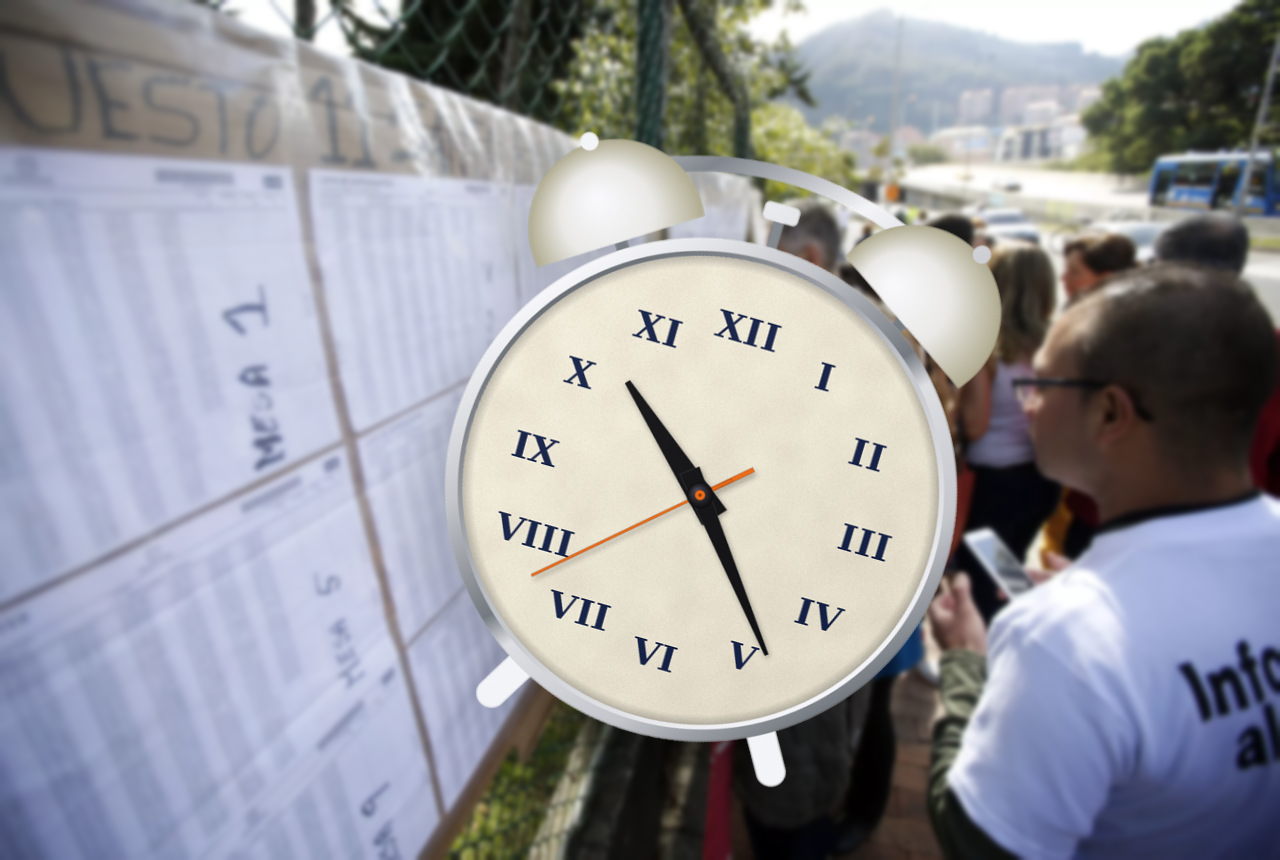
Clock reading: 10.23.38
